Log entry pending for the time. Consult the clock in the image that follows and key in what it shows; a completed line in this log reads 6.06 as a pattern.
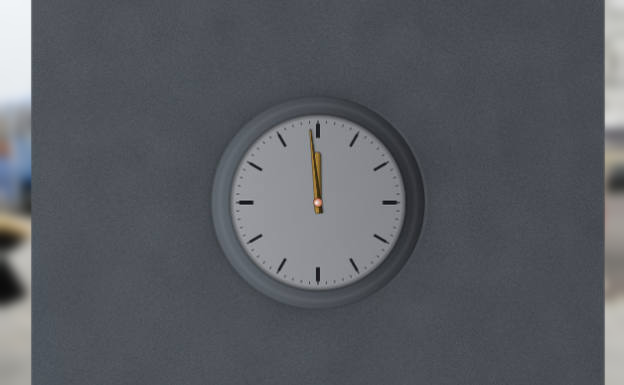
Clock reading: 11.59
